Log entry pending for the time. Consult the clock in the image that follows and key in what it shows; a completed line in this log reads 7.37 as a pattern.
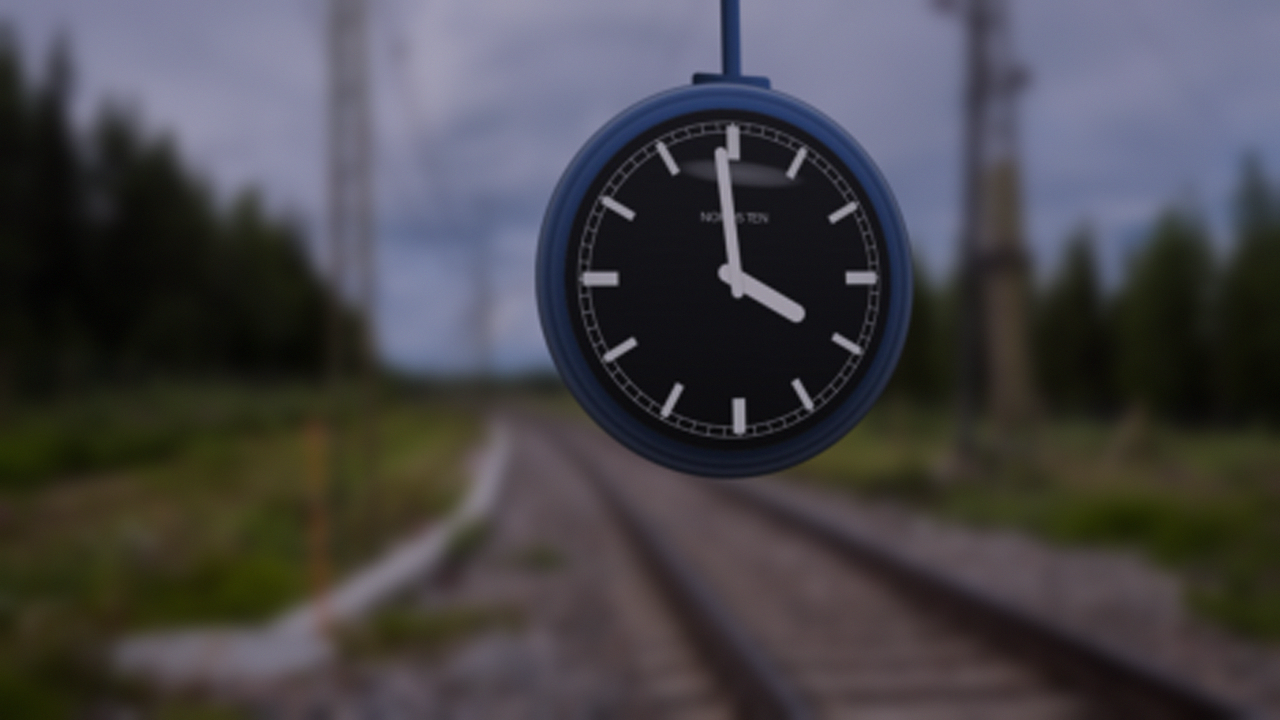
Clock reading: 3.59
